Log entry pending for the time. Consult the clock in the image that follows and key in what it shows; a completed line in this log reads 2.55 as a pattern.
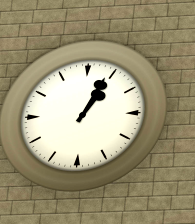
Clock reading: 1.04
